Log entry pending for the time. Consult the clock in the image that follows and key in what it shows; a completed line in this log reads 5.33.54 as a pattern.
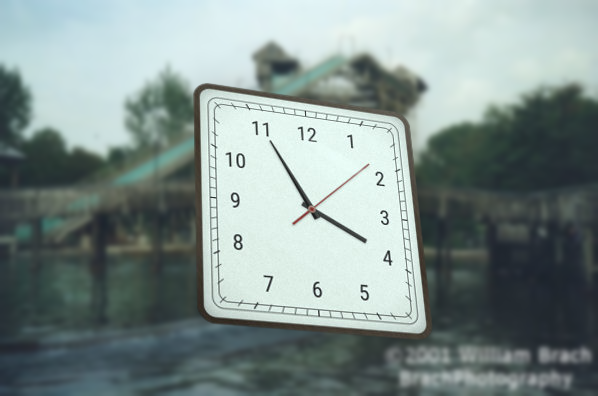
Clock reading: 3.55.08
